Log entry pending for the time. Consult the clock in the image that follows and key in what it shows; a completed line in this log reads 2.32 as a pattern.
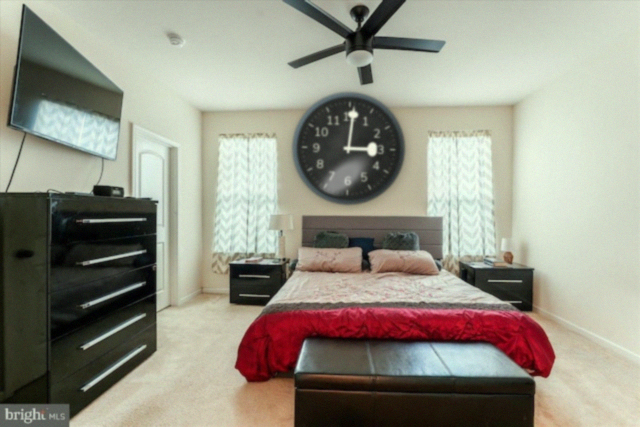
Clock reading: 3.01
